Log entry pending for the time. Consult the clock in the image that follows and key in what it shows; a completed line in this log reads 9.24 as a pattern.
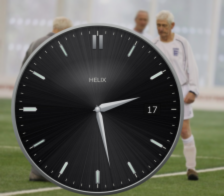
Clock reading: 2.28
